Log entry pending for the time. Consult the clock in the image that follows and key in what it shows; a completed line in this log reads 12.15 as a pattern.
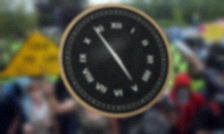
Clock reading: 4.54
